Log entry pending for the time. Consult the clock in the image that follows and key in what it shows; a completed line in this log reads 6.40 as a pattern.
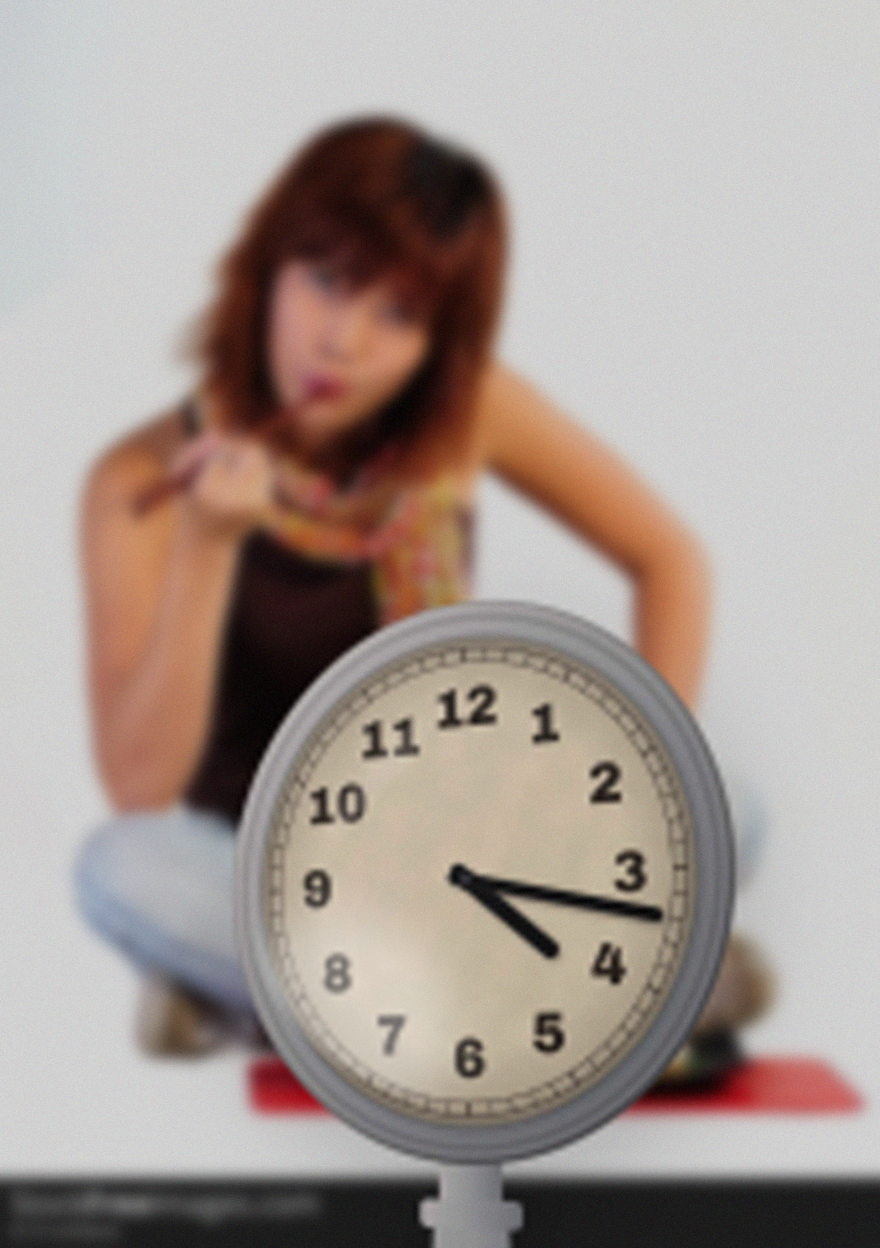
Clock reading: 4.17
